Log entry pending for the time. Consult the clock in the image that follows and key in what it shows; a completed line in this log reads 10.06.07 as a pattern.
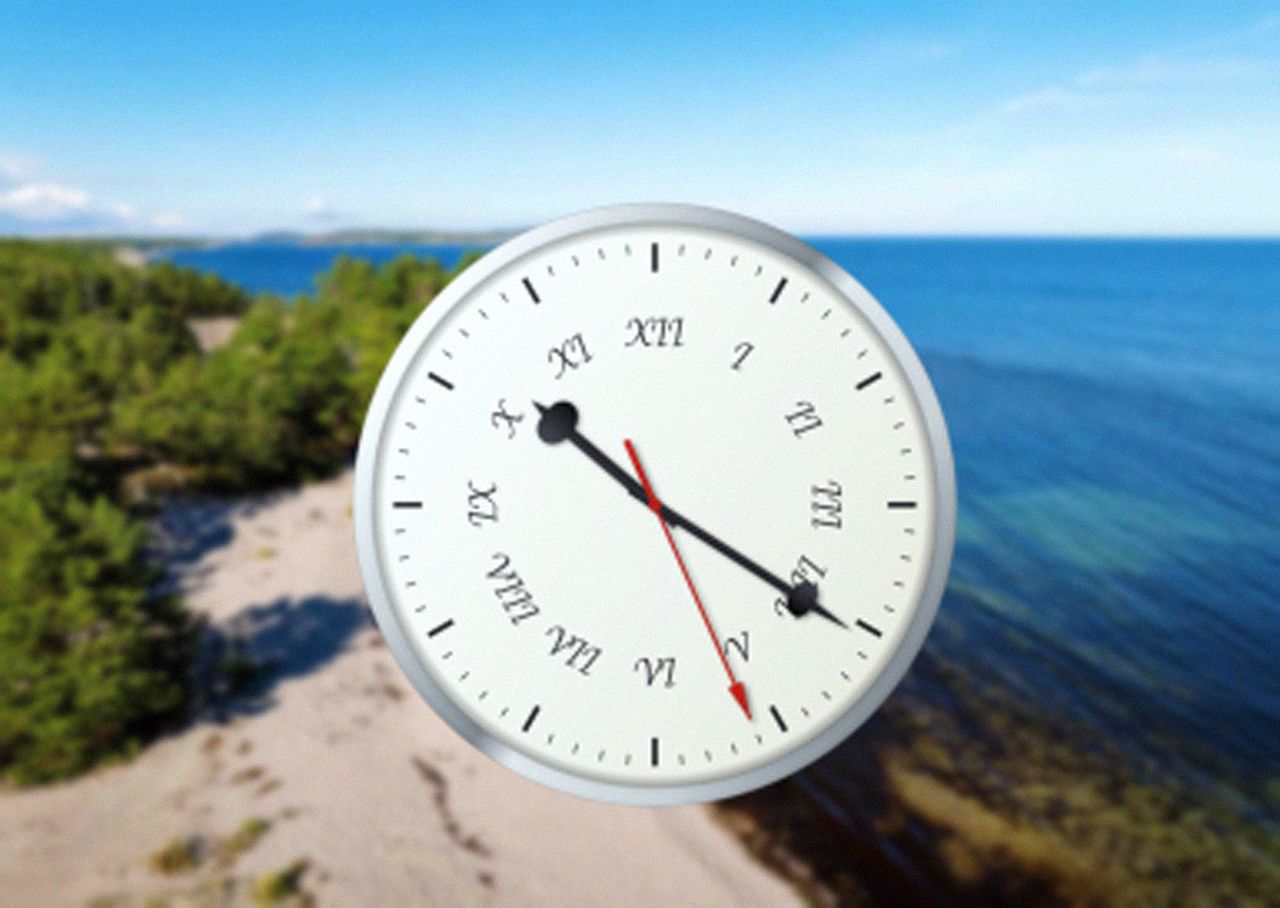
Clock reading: 10.20.26
